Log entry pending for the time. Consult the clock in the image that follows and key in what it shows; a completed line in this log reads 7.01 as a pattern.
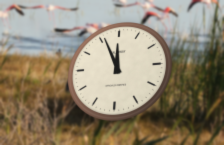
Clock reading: 11.56
